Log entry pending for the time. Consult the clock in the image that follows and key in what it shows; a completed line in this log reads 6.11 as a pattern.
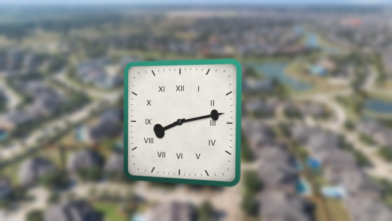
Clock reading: 8.13
